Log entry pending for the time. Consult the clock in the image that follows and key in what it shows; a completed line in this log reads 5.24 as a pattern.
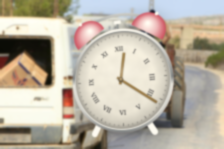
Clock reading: 12.21
